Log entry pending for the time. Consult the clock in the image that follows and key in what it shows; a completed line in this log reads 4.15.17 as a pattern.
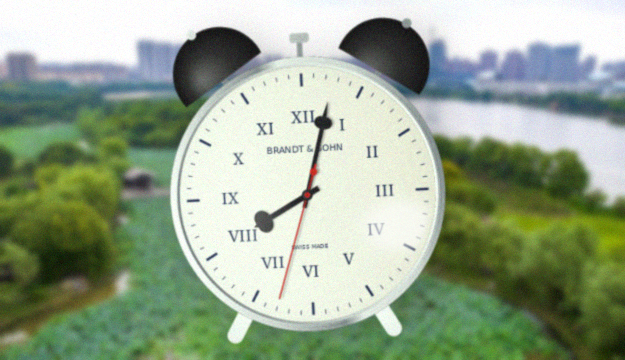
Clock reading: 8.02.33
